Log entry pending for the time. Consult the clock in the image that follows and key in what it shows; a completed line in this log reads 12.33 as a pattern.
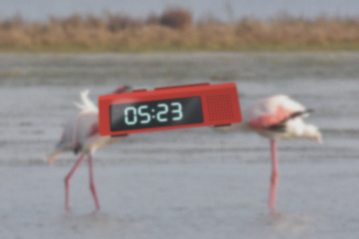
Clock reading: 5.23
